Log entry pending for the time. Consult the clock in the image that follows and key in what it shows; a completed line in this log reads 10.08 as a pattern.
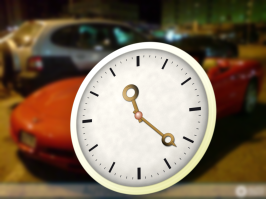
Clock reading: 11.22
